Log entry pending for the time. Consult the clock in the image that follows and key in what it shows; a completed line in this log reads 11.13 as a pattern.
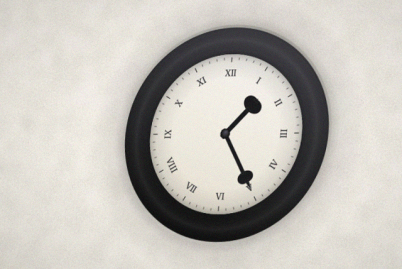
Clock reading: 1.25
